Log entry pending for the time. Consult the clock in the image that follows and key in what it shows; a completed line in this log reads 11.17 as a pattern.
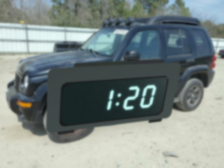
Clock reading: 1.20
